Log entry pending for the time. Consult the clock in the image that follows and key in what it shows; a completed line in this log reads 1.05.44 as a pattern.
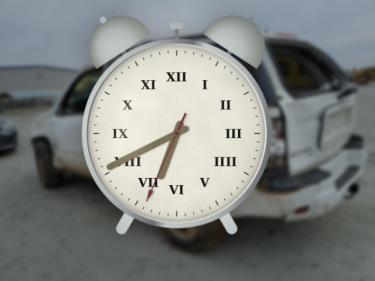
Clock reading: 6.40.34
